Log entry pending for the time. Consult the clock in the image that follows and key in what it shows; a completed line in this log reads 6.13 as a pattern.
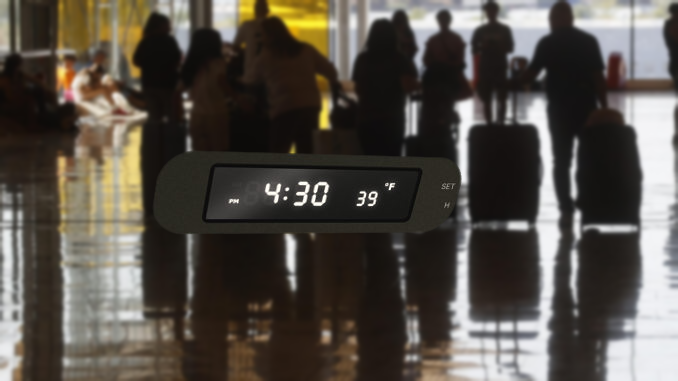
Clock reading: 4.30
